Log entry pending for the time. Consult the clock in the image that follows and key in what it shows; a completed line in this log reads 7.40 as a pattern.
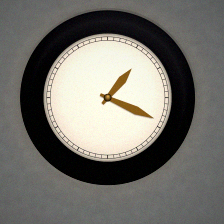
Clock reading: 1.19
